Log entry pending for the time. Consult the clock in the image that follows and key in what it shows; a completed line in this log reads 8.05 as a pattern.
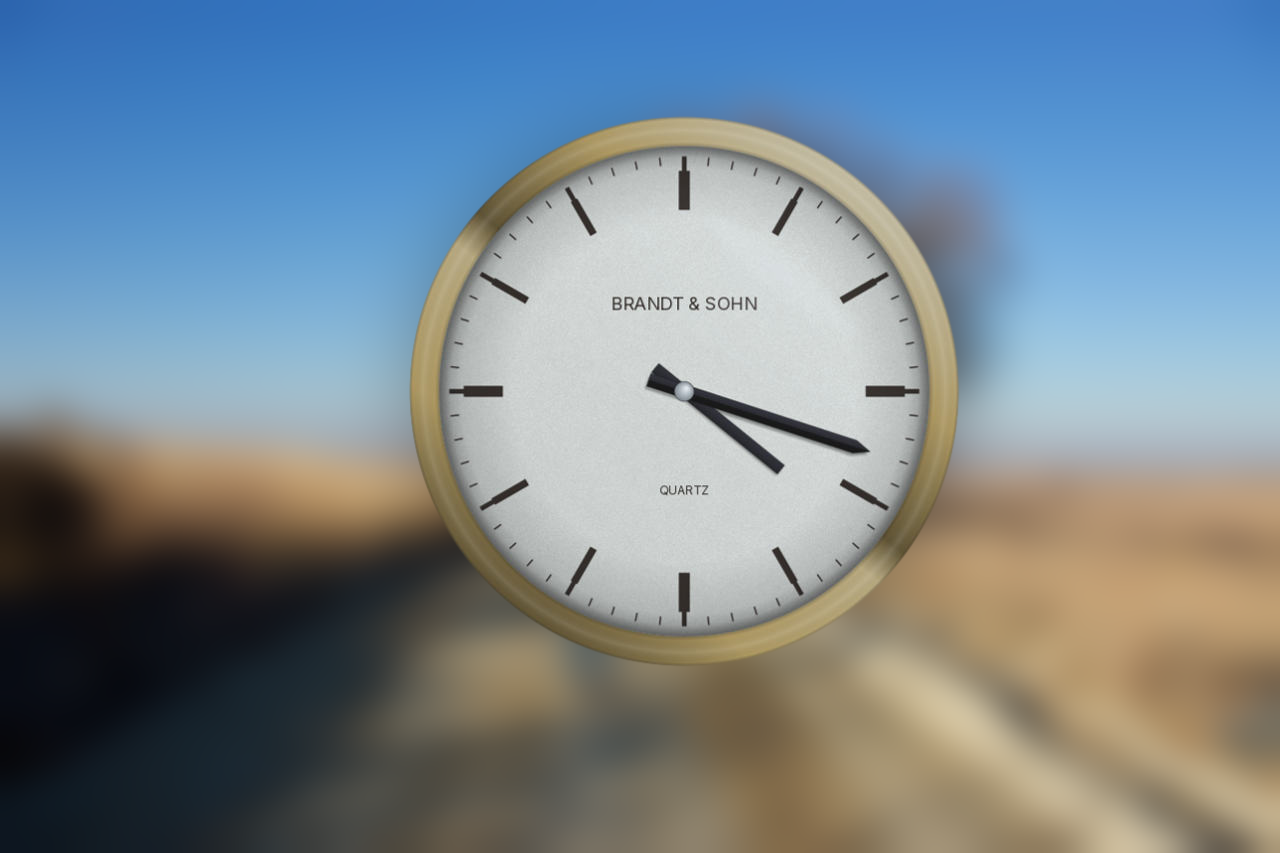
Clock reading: 4.18
